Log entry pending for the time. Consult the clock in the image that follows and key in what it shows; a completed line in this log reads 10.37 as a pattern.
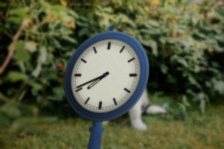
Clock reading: 7.41
